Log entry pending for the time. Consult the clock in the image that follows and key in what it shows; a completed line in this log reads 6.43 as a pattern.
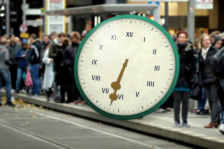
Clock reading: 6.32
